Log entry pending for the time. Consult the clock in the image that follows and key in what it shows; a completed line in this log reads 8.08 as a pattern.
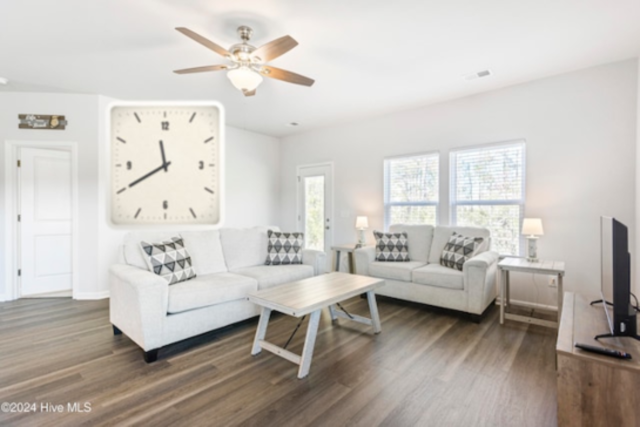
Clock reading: 11.40
